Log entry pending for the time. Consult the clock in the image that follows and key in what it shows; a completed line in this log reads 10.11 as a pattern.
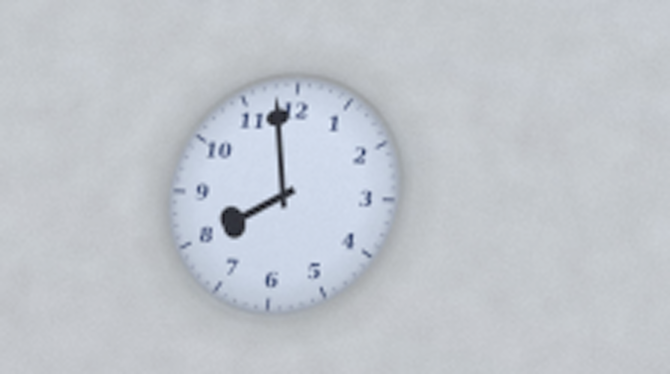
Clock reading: 7.58
